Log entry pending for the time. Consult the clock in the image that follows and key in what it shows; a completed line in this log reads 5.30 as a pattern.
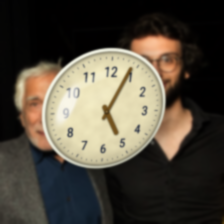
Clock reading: 5.04
